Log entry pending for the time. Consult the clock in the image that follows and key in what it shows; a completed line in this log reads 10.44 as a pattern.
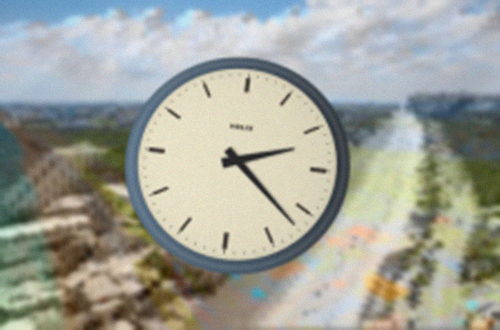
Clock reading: 2.22
